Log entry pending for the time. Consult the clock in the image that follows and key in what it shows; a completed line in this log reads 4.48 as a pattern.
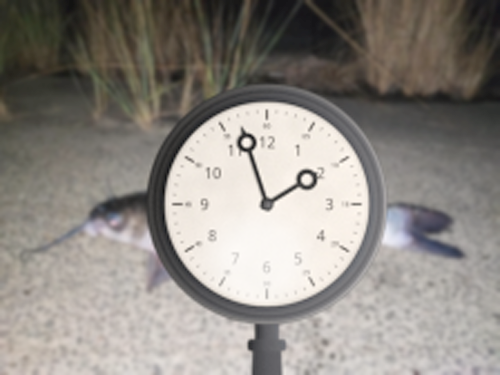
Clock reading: 1.57
